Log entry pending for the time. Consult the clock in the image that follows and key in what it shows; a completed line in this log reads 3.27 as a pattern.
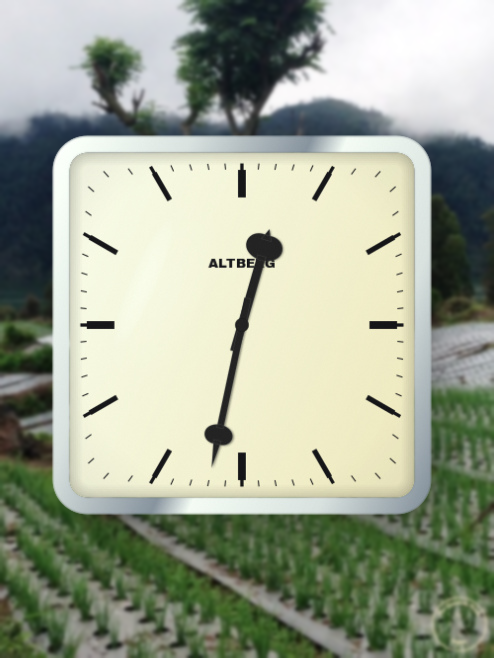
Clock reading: 12.32
